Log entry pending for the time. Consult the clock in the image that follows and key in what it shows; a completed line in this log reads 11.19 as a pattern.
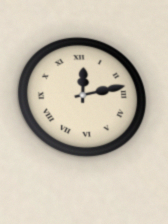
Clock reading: 12.13
